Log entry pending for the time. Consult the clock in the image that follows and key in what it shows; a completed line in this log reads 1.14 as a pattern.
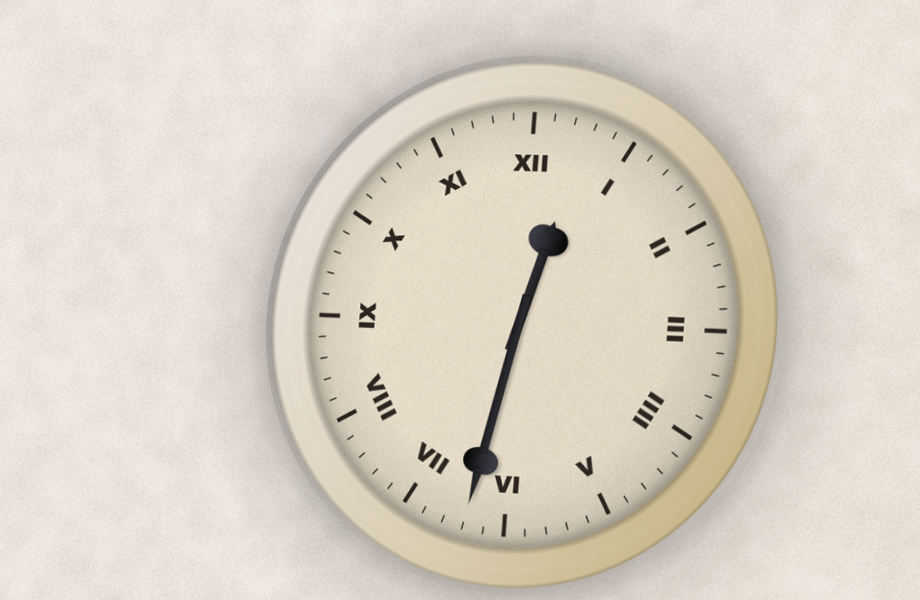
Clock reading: 12.32
